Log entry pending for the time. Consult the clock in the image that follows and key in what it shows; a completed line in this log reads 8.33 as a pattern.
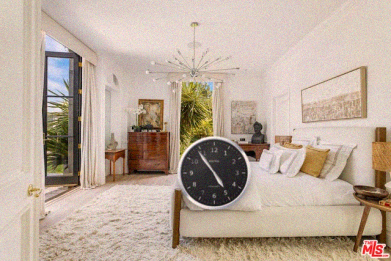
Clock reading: 4.54
